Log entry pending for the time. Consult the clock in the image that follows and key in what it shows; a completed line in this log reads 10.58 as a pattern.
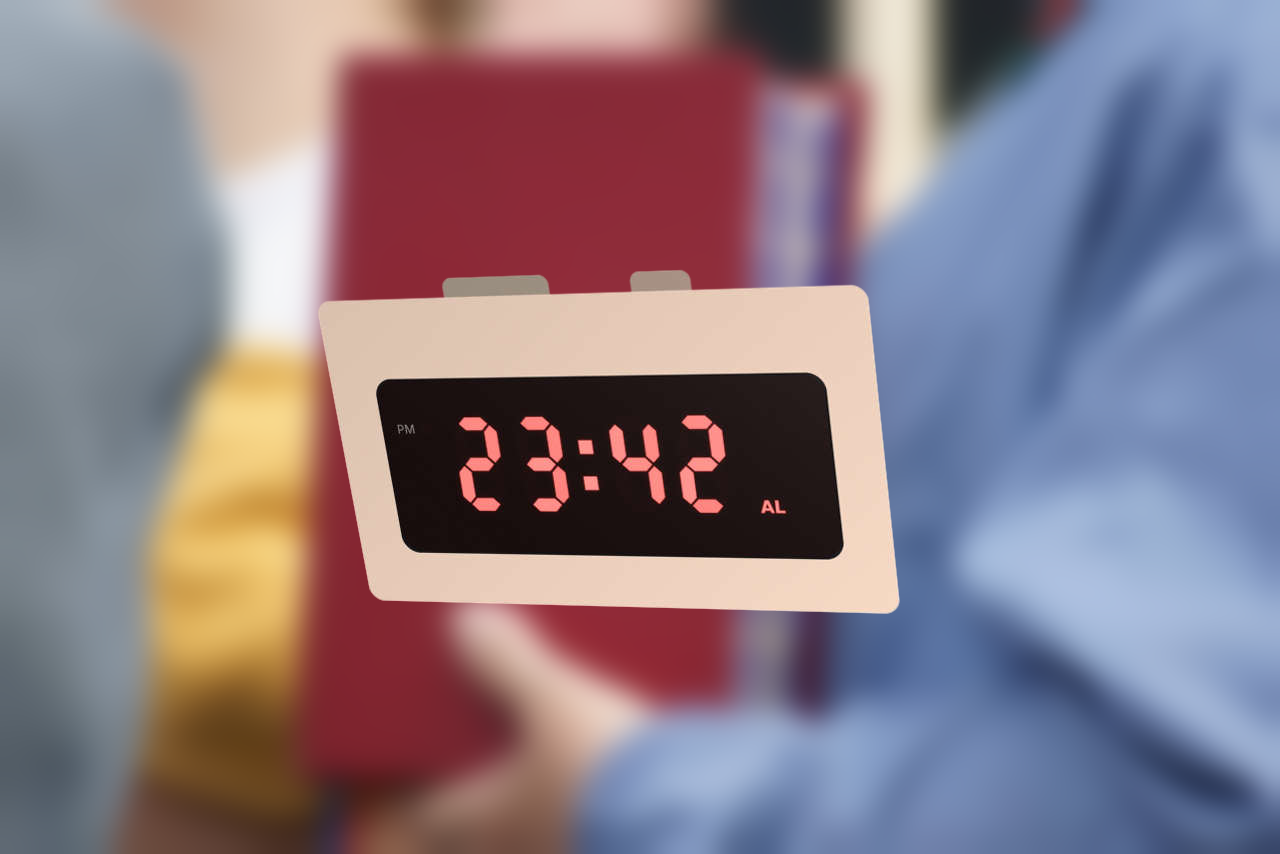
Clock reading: 23.42
